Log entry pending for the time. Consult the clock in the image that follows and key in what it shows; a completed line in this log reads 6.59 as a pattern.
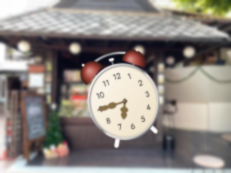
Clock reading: 6.45
